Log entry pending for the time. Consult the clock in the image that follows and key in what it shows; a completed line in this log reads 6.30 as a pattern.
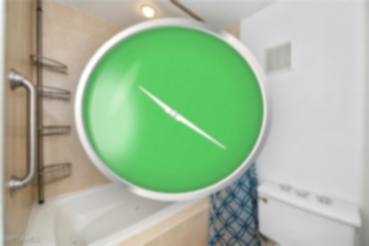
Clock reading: 10.21
